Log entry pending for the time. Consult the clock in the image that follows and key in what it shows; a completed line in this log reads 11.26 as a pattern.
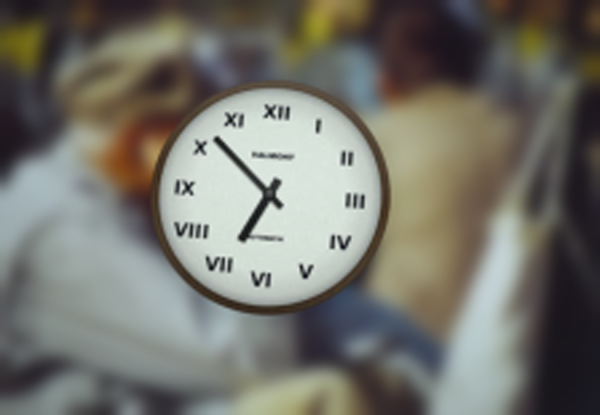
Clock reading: 6.52
